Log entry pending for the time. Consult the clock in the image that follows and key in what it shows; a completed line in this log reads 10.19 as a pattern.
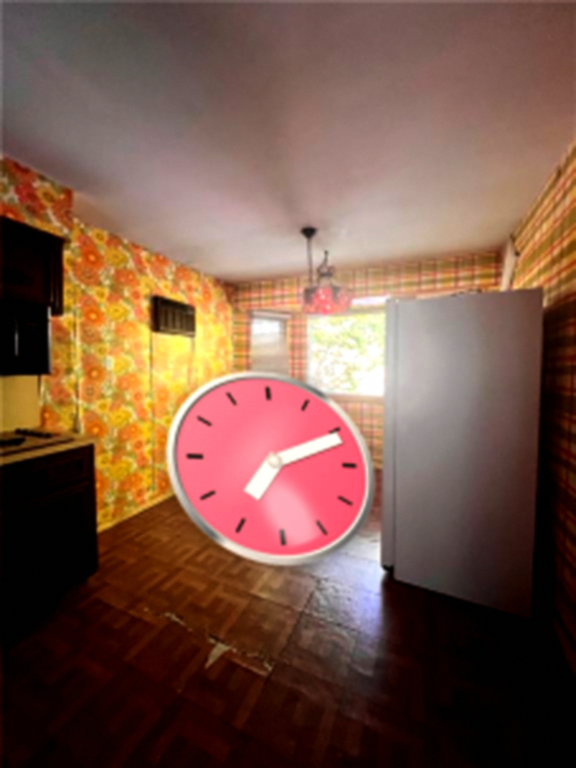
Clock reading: 7.11
